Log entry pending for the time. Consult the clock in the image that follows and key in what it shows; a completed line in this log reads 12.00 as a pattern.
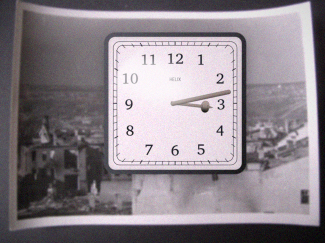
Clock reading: 3.13
